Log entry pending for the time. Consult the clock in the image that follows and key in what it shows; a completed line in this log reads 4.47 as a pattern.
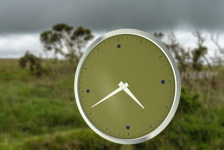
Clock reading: 4.41
